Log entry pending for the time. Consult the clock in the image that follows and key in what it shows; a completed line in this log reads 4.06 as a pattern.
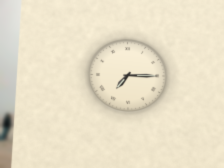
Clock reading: 7.15
